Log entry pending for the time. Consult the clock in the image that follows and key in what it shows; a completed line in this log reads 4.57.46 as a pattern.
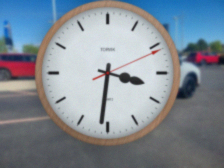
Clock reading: 3.31.11
